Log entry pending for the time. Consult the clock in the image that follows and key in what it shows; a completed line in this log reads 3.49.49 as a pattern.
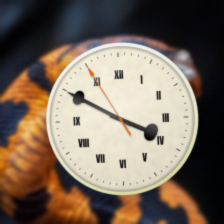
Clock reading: 3.49.55
